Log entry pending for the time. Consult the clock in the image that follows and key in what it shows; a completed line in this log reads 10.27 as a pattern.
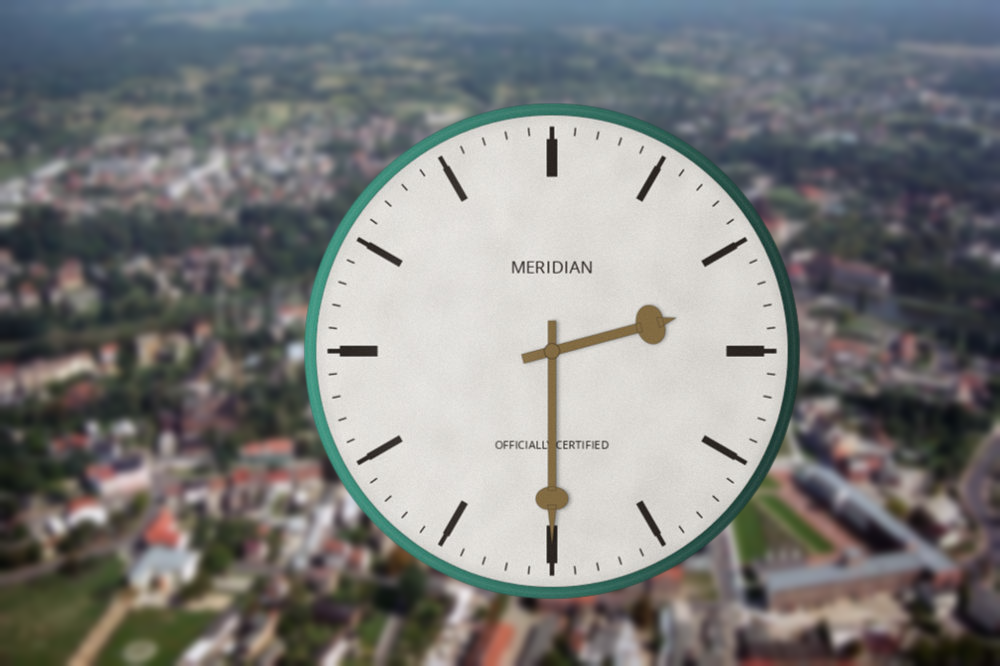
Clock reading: 2.30
